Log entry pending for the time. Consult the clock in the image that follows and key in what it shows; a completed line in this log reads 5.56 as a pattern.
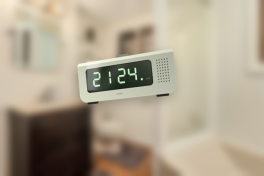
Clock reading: 21.24
